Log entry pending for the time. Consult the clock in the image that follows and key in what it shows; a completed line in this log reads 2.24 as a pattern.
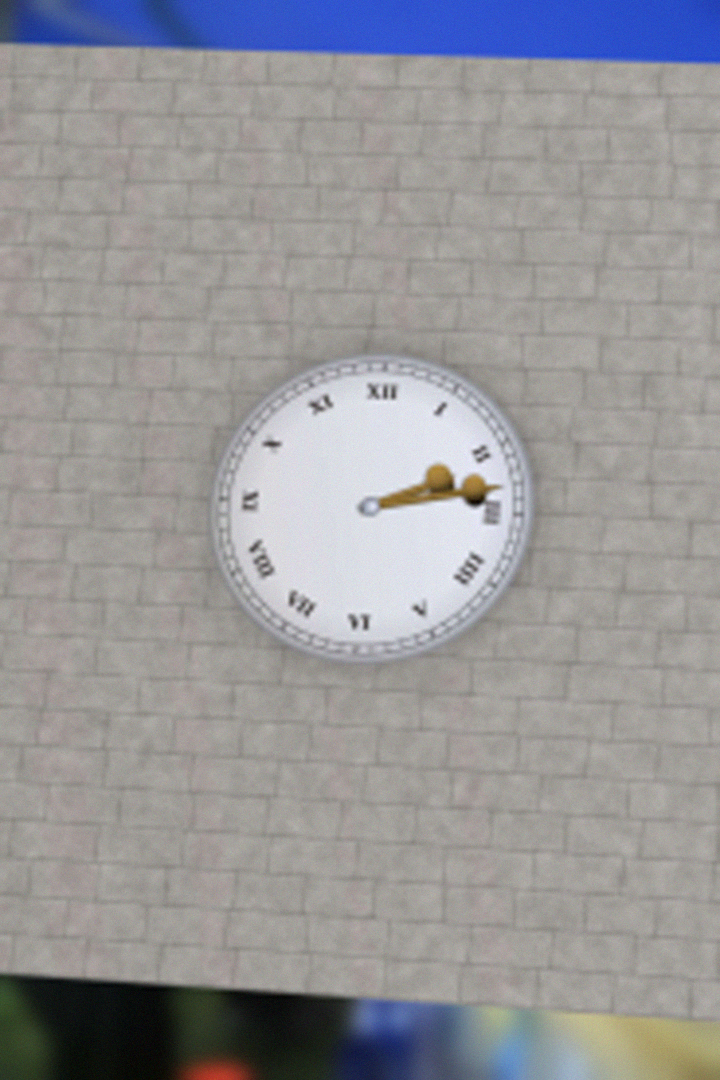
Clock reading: 2.13
